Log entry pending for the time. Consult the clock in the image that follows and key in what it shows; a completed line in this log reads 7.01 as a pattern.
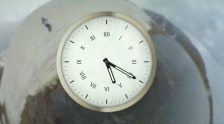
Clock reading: 5.20
